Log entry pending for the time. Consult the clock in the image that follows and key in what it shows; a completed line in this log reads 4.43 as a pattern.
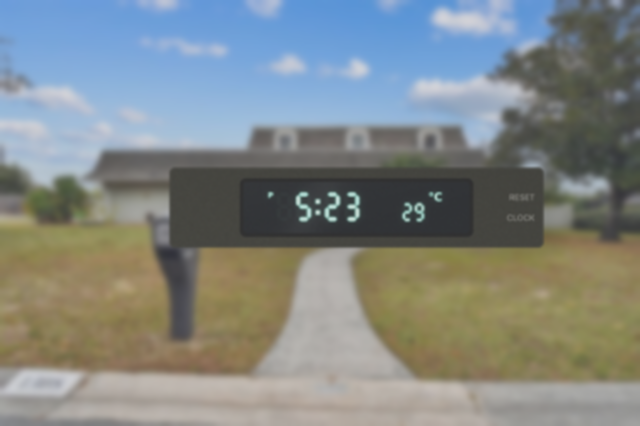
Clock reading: 5.23
